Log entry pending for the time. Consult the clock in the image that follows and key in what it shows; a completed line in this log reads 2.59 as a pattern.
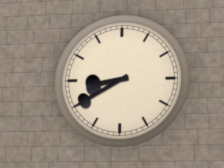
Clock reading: 8.40
